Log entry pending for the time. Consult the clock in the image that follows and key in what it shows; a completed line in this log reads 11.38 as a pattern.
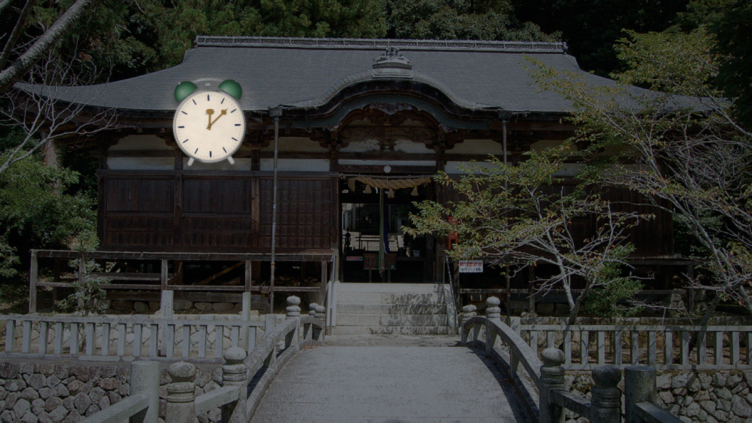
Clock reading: 12.08
